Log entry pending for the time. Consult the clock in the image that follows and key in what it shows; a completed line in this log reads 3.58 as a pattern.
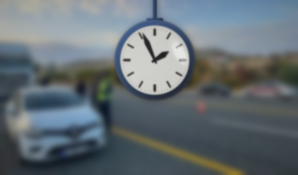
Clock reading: 1.56
